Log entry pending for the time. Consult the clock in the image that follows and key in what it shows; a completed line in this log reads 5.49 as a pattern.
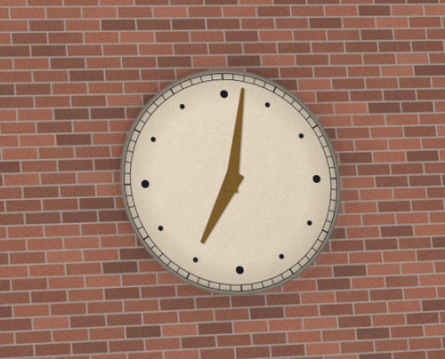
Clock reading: 7.02
